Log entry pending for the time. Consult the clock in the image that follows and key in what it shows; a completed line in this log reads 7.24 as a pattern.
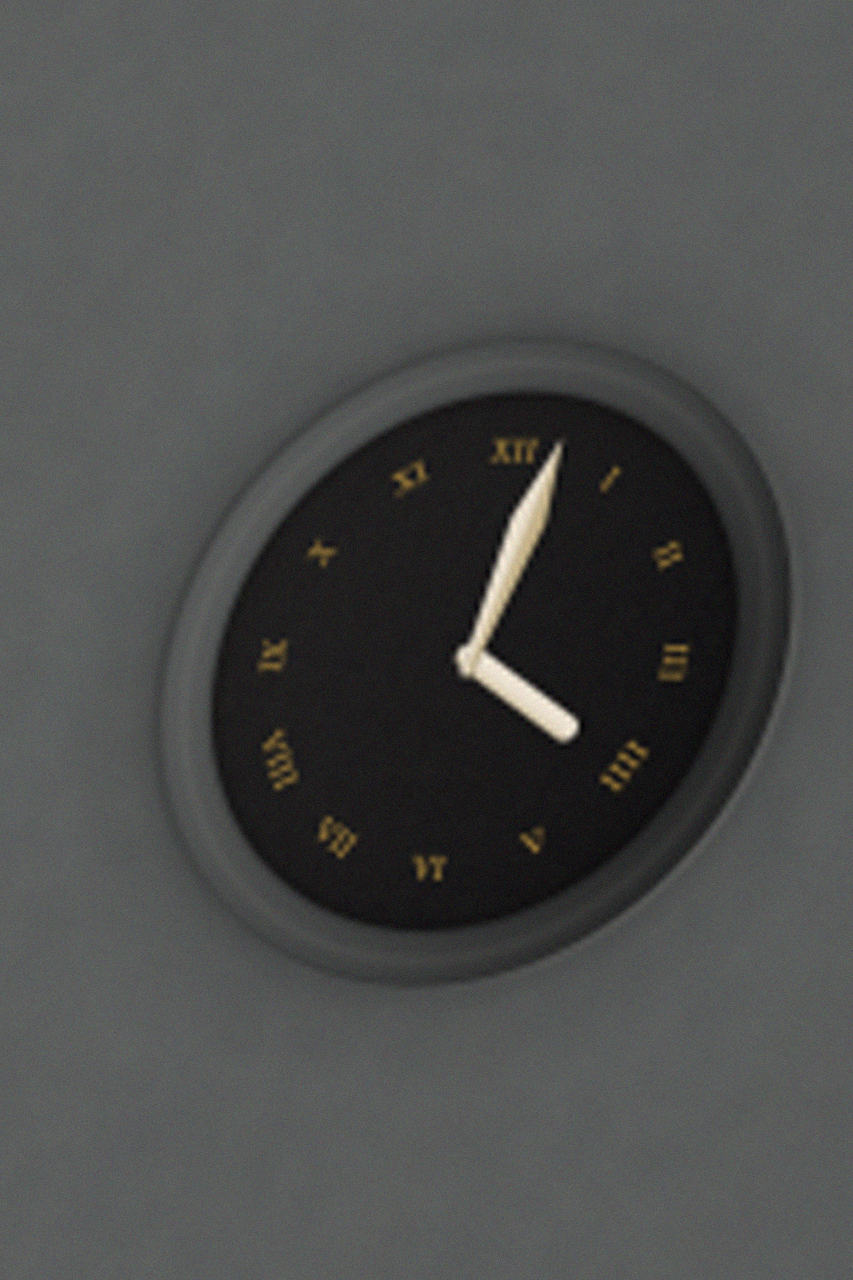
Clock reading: 4.02
